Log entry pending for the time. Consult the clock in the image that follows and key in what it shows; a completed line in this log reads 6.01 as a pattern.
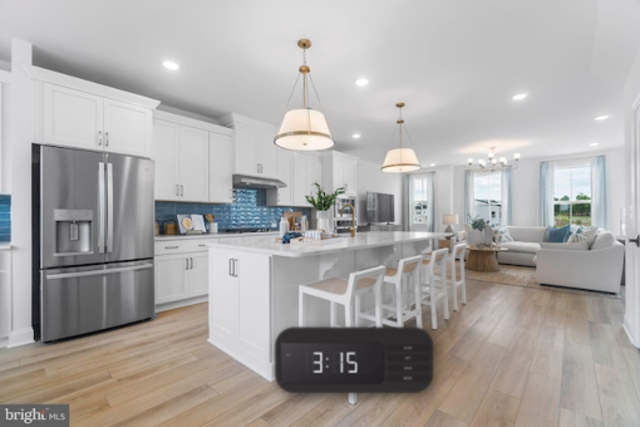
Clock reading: 3.15
